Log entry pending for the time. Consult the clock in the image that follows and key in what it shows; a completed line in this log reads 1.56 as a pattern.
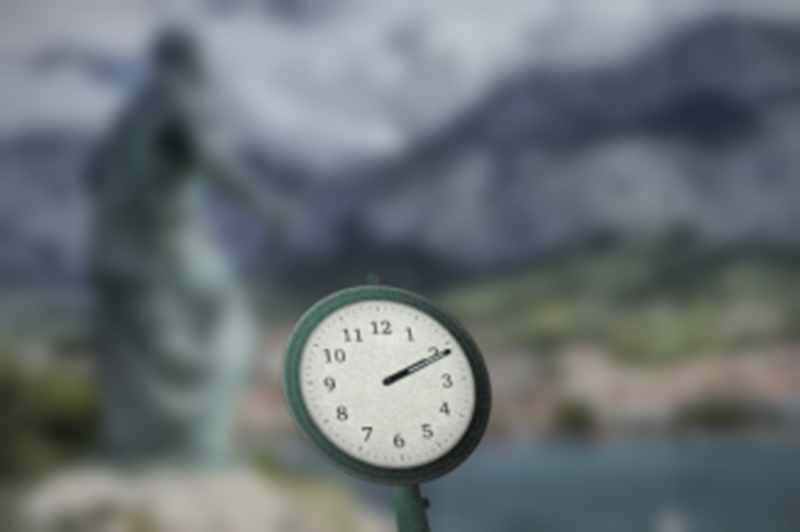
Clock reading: 2.11
